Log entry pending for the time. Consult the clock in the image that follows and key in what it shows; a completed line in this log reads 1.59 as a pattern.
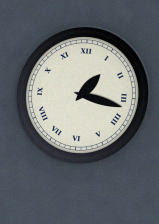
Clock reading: 1.17
